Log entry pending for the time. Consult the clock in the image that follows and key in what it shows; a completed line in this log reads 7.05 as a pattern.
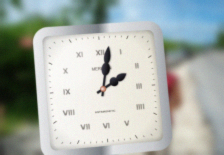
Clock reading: 2.02
